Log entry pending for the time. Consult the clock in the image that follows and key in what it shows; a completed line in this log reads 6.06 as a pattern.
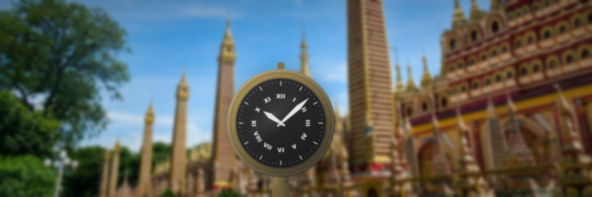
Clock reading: 10.08
